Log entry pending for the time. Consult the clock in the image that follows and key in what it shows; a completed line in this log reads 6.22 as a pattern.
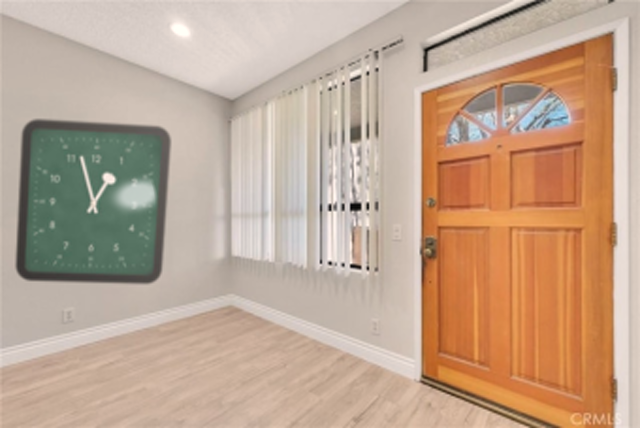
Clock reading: 12.57
